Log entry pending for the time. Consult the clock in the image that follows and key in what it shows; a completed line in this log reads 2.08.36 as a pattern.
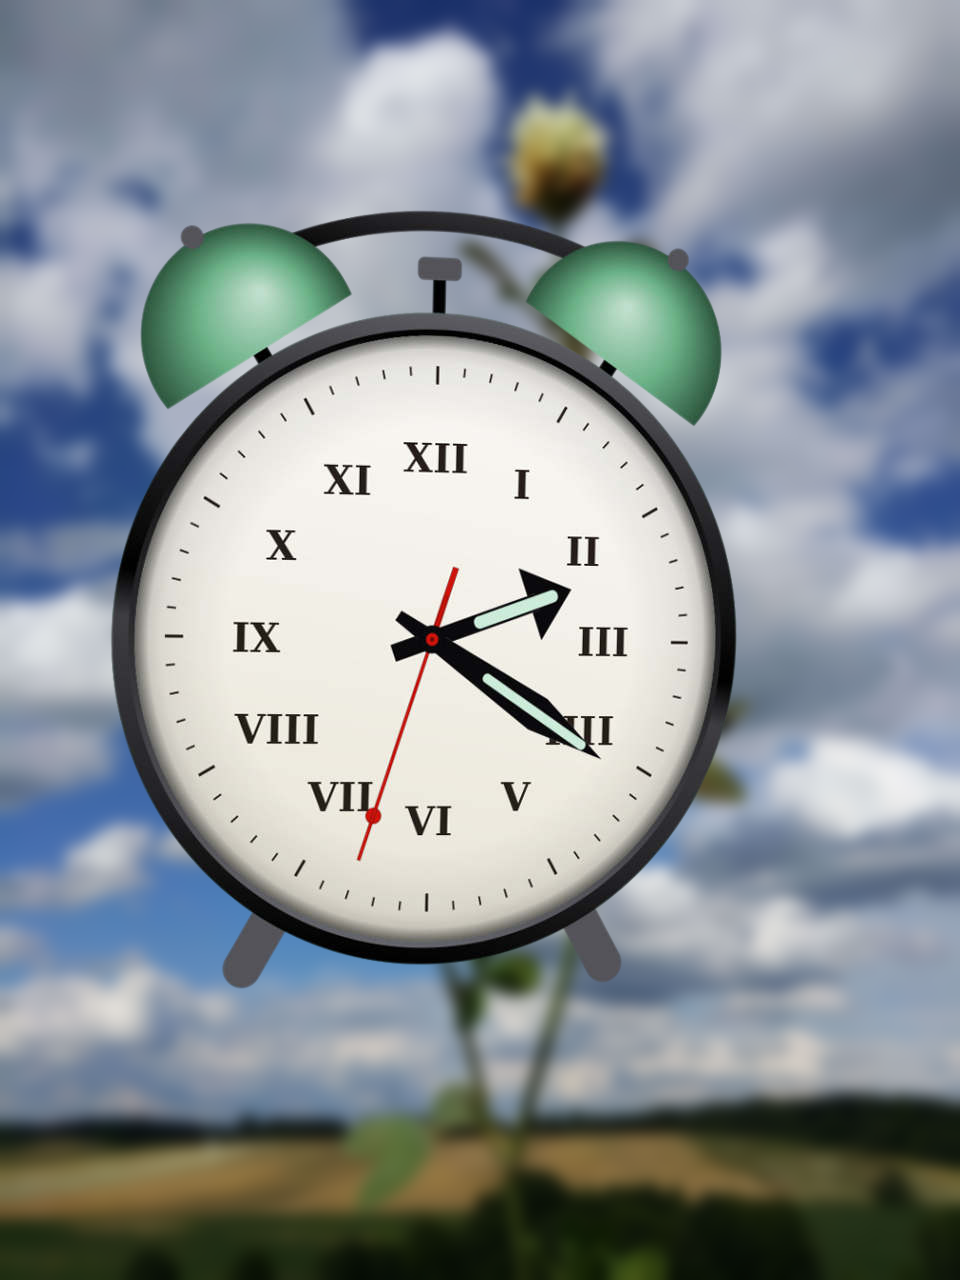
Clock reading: 2.20.33
